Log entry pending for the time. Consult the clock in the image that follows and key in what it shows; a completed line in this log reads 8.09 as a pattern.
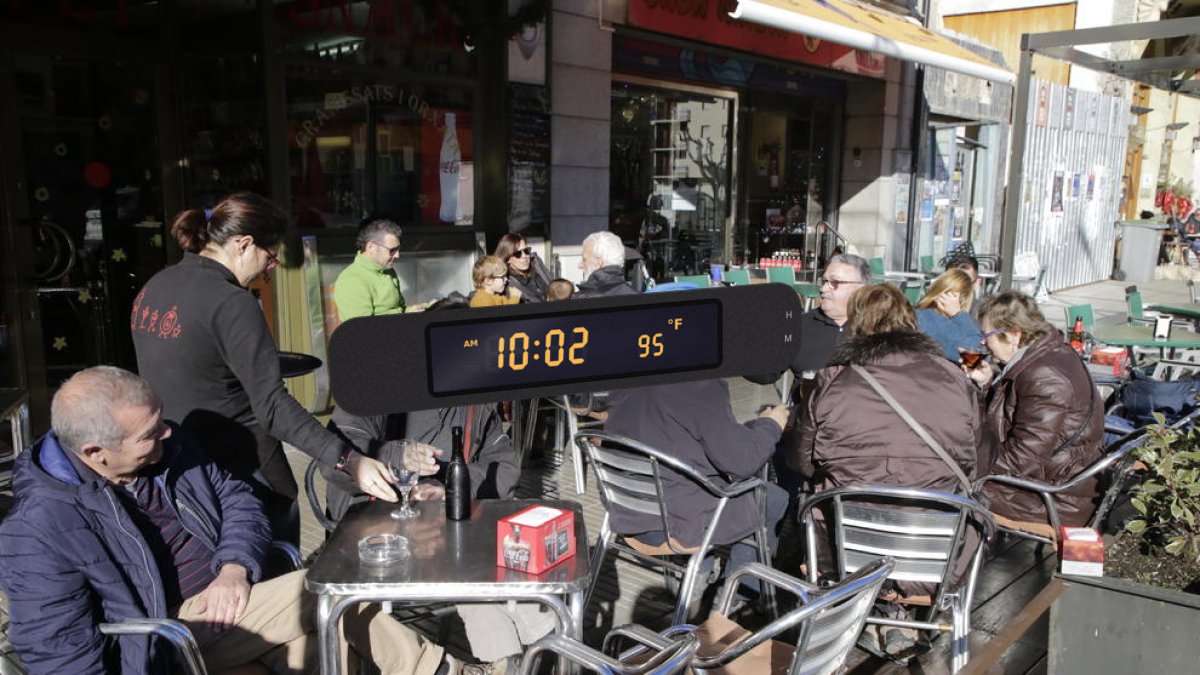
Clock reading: 10.02
